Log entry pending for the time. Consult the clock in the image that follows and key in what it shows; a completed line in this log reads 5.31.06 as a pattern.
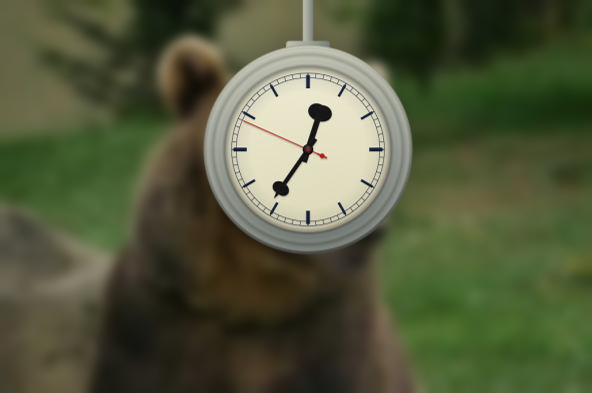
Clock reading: 12.35.49
